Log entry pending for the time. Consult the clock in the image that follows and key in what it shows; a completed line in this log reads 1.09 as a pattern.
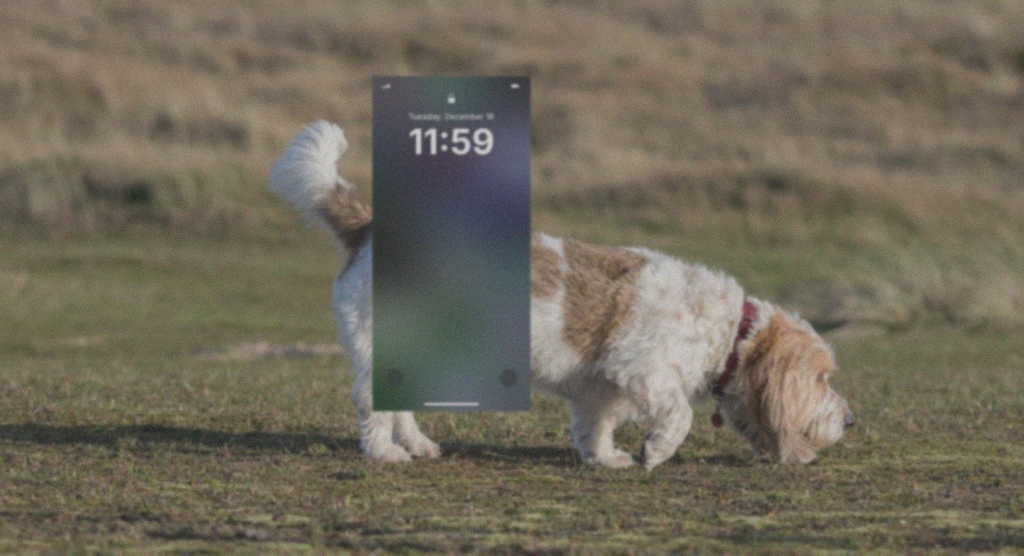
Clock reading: 11.59
